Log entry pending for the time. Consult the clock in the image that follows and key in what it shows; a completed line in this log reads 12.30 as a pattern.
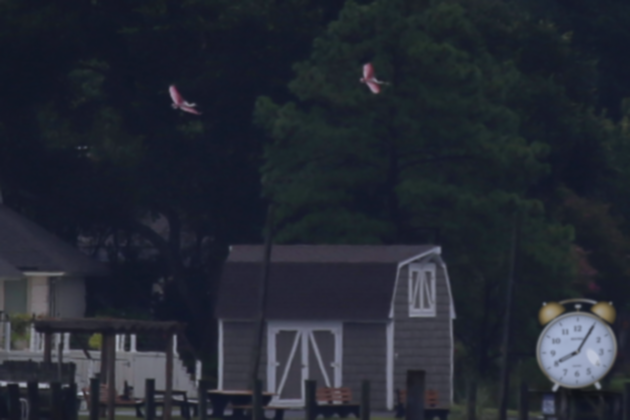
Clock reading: 8.05
